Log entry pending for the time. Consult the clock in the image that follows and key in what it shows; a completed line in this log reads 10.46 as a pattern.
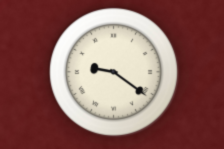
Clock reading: 9.21
